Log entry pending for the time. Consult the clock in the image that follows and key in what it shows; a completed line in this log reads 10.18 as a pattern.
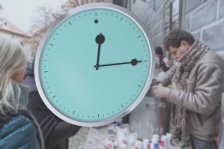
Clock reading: 12.15
